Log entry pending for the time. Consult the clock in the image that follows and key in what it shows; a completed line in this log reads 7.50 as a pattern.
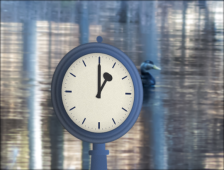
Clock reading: 1.00
